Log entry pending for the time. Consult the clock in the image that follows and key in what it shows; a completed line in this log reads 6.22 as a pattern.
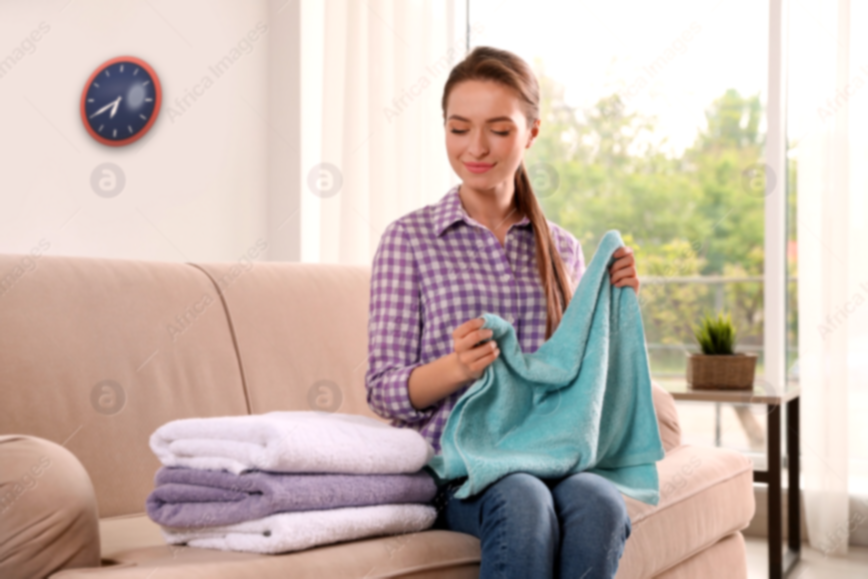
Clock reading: 6.40
